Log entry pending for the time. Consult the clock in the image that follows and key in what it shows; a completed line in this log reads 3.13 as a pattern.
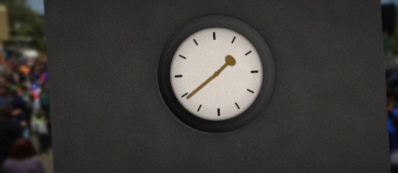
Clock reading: 1.39
